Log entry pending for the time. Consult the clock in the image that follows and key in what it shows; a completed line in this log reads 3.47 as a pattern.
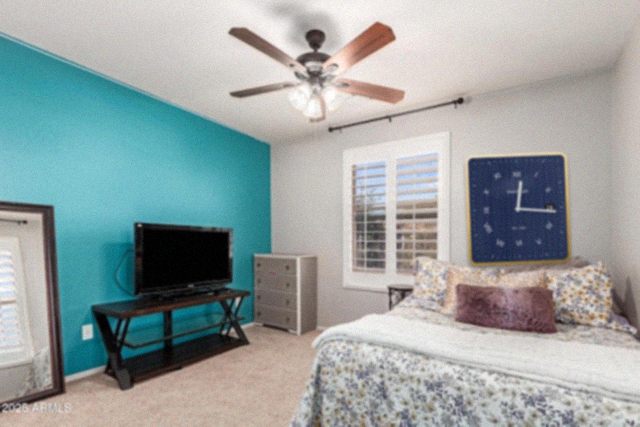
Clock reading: 12.16
